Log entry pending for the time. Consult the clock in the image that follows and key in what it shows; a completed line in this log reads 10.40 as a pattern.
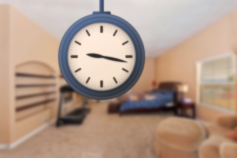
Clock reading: 9.17
